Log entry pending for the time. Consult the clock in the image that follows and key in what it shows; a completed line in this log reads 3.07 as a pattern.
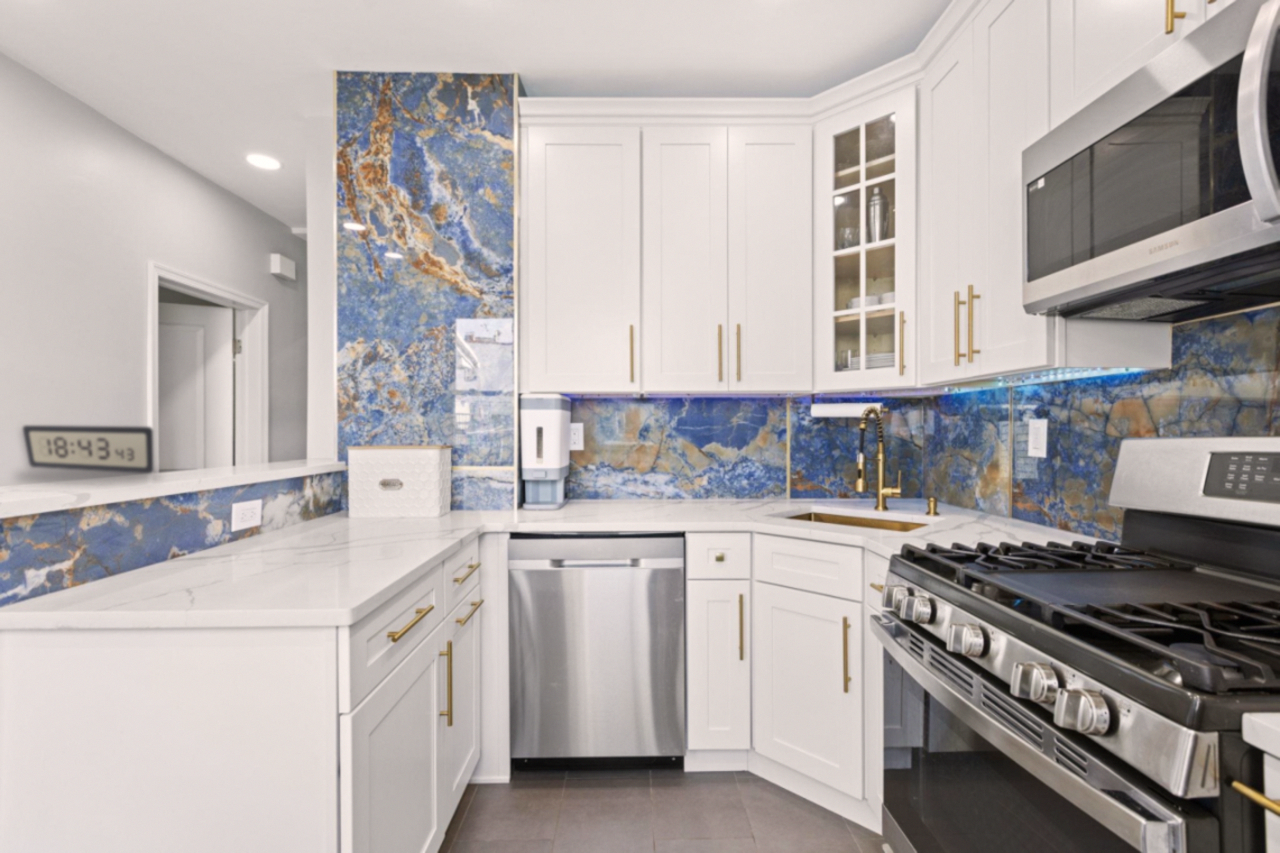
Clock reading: 18.43
